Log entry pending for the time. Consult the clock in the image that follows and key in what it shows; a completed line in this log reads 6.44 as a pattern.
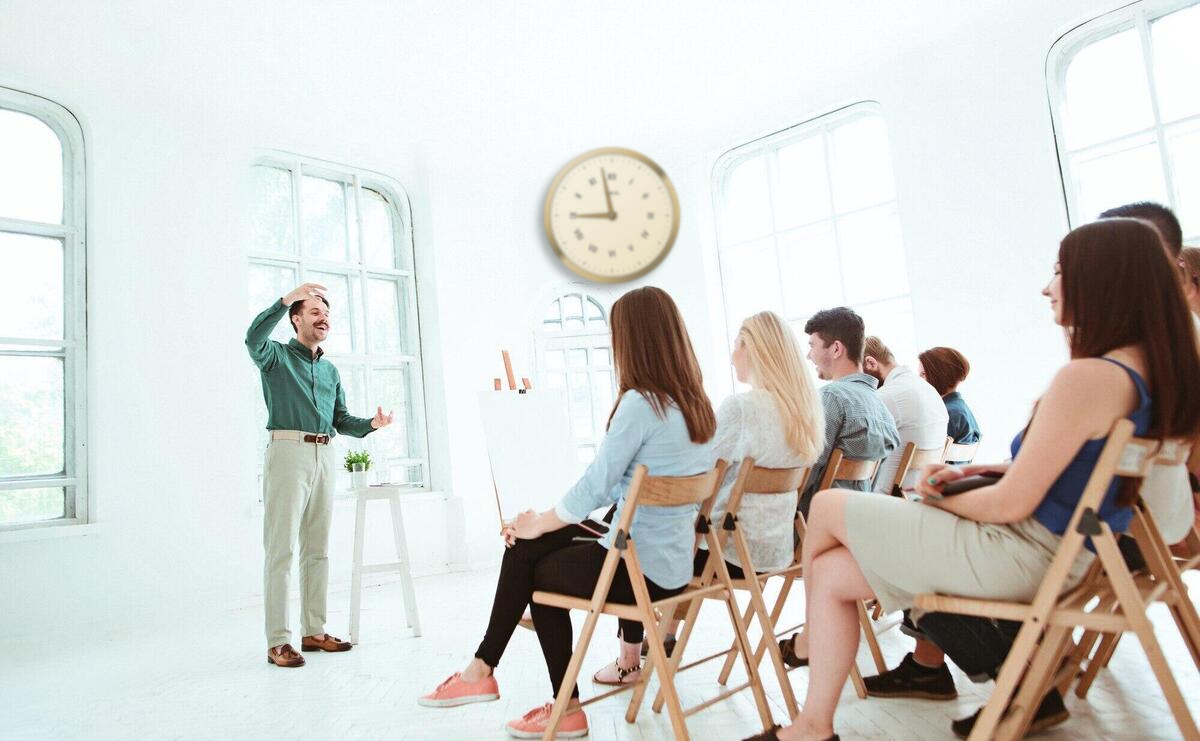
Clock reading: 8.58
